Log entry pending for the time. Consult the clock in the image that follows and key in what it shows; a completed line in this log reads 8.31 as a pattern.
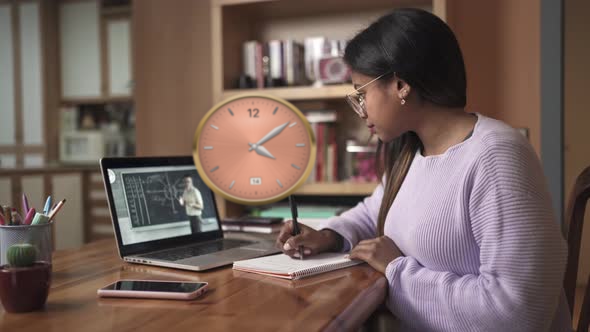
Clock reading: 4.09
